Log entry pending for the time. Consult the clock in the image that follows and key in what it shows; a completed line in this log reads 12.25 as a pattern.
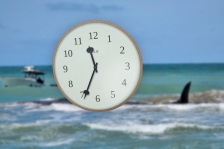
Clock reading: 11.34
